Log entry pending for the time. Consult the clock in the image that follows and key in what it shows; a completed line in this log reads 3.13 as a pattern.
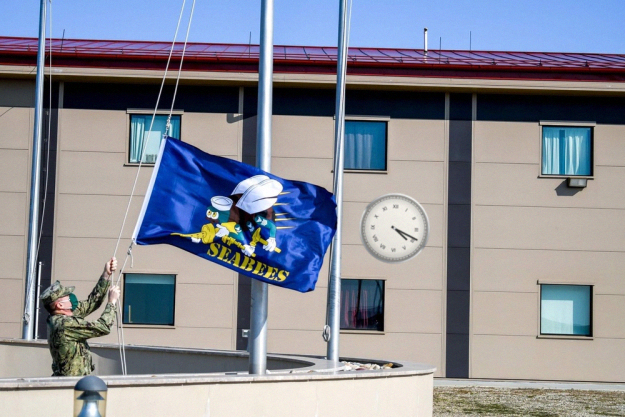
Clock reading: 4.19
